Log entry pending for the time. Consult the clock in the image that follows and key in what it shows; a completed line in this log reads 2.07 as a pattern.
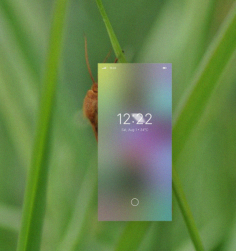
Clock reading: 12.22
